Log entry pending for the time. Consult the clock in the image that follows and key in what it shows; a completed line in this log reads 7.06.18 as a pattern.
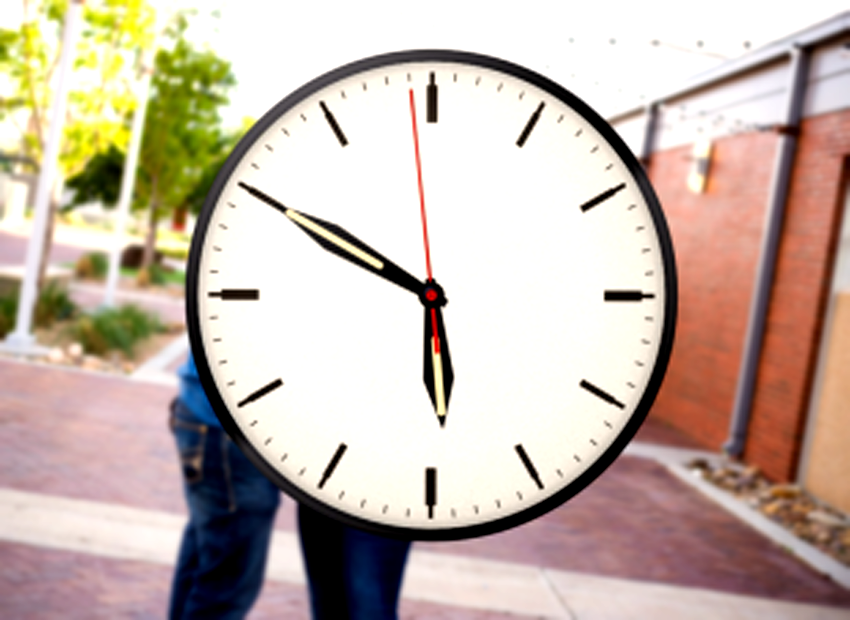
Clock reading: 5.49.59
